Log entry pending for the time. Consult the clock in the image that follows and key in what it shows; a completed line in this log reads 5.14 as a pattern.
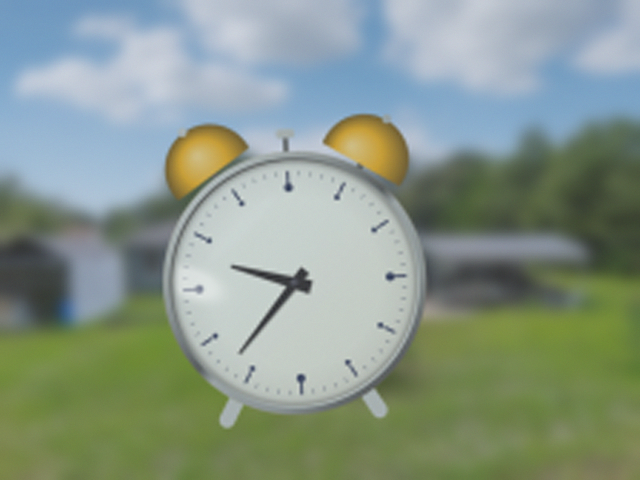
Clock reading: 9.37
